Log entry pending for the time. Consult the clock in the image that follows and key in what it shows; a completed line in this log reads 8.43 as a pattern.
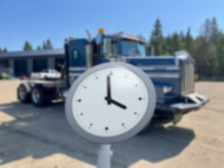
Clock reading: 3.59
